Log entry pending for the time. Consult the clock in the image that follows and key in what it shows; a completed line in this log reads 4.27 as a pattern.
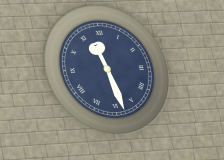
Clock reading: 11.28
